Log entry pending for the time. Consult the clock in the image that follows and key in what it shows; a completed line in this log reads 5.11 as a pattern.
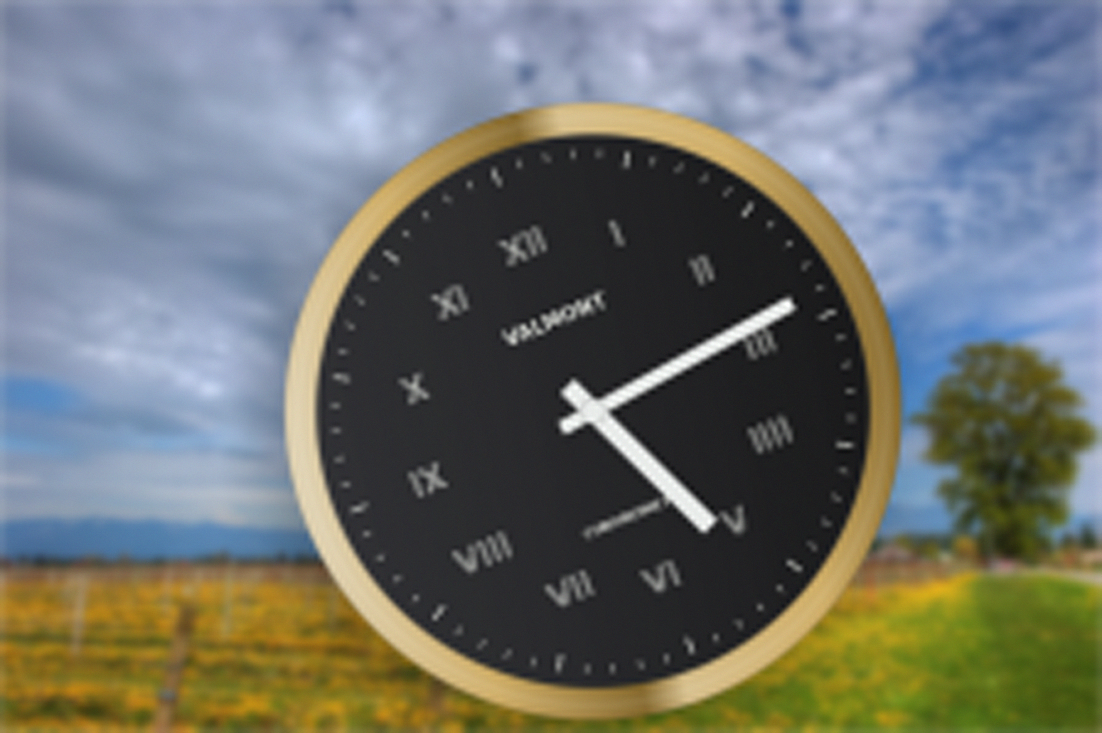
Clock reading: 5.14
